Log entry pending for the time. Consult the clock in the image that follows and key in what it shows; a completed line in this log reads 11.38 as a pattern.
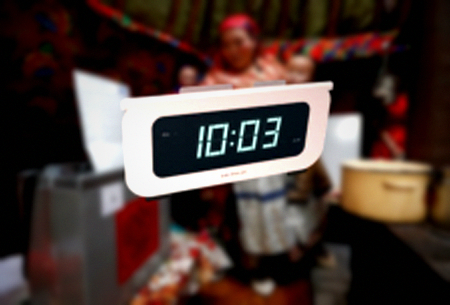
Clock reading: 10.03
